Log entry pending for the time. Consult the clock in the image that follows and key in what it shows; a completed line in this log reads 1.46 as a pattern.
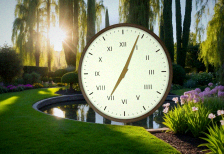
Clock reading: 7.04
